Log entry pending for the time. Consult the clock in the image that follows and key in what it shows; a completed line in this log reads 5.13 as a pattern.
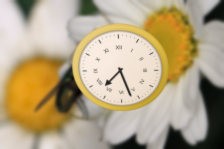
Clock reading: 7.27
